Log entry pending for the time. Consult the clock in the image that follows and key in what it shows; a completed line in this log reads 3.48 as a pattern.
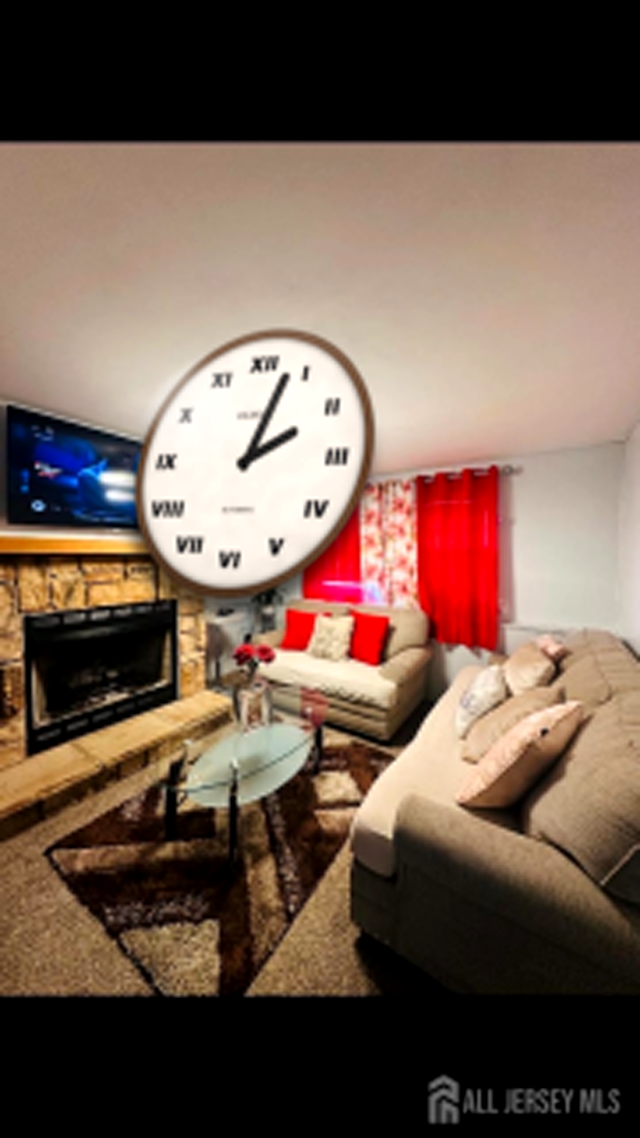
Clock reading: 2.03
